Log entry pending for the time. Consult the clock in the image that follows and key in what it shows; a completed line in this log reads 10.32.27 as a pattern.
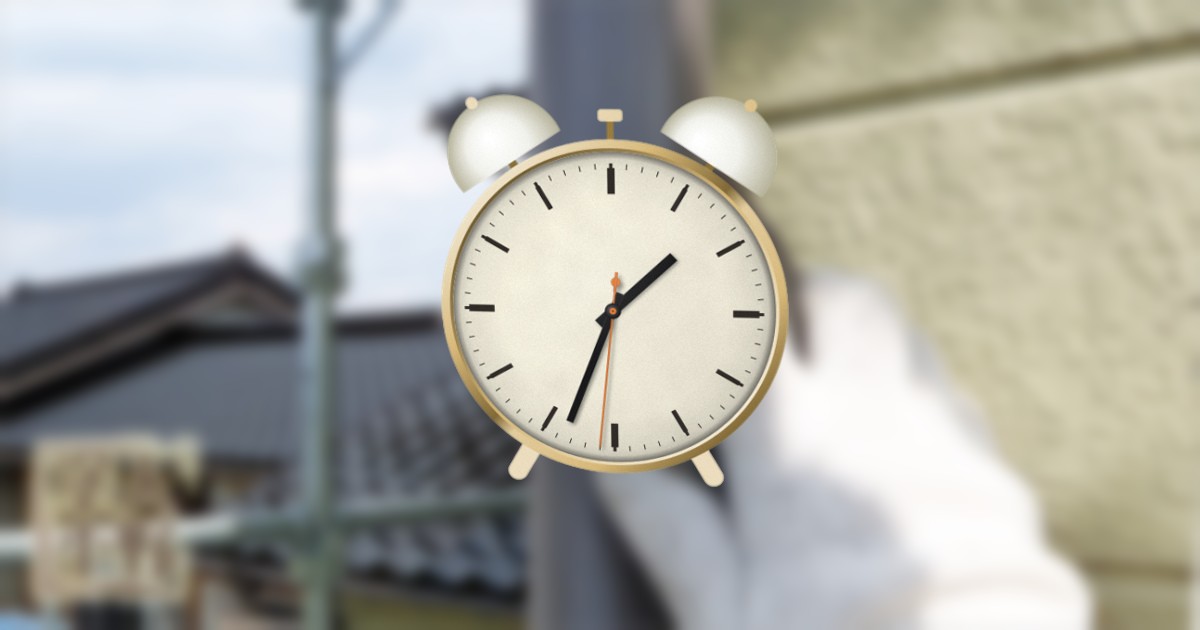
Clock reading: 1.33.31
